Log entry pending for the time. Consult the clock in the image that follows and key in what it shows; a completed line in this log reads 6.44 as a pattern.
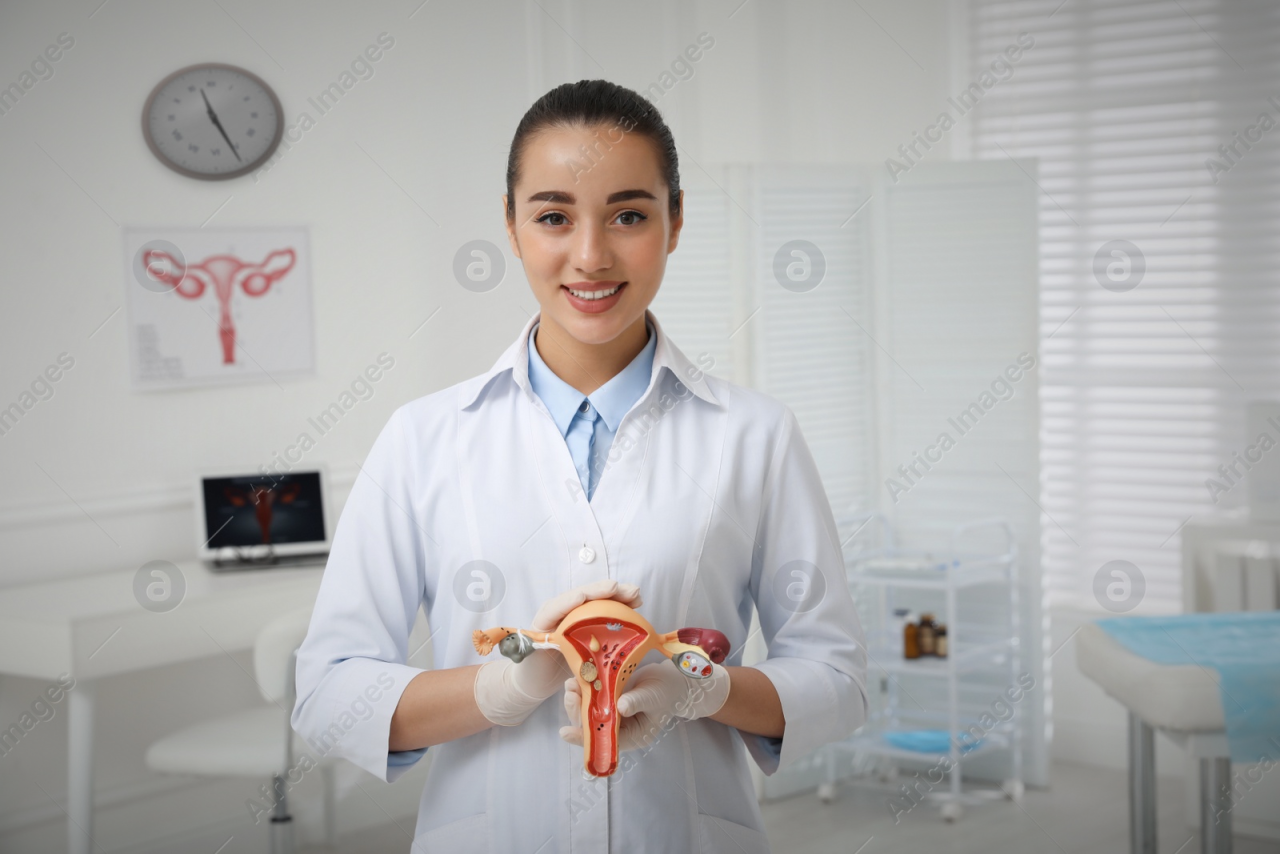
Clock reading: 11.26
